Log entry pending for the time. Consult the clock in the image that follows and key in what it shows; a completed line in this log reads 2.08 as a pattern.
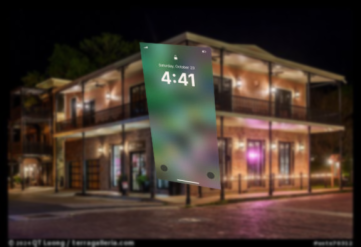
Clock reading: 4.41
